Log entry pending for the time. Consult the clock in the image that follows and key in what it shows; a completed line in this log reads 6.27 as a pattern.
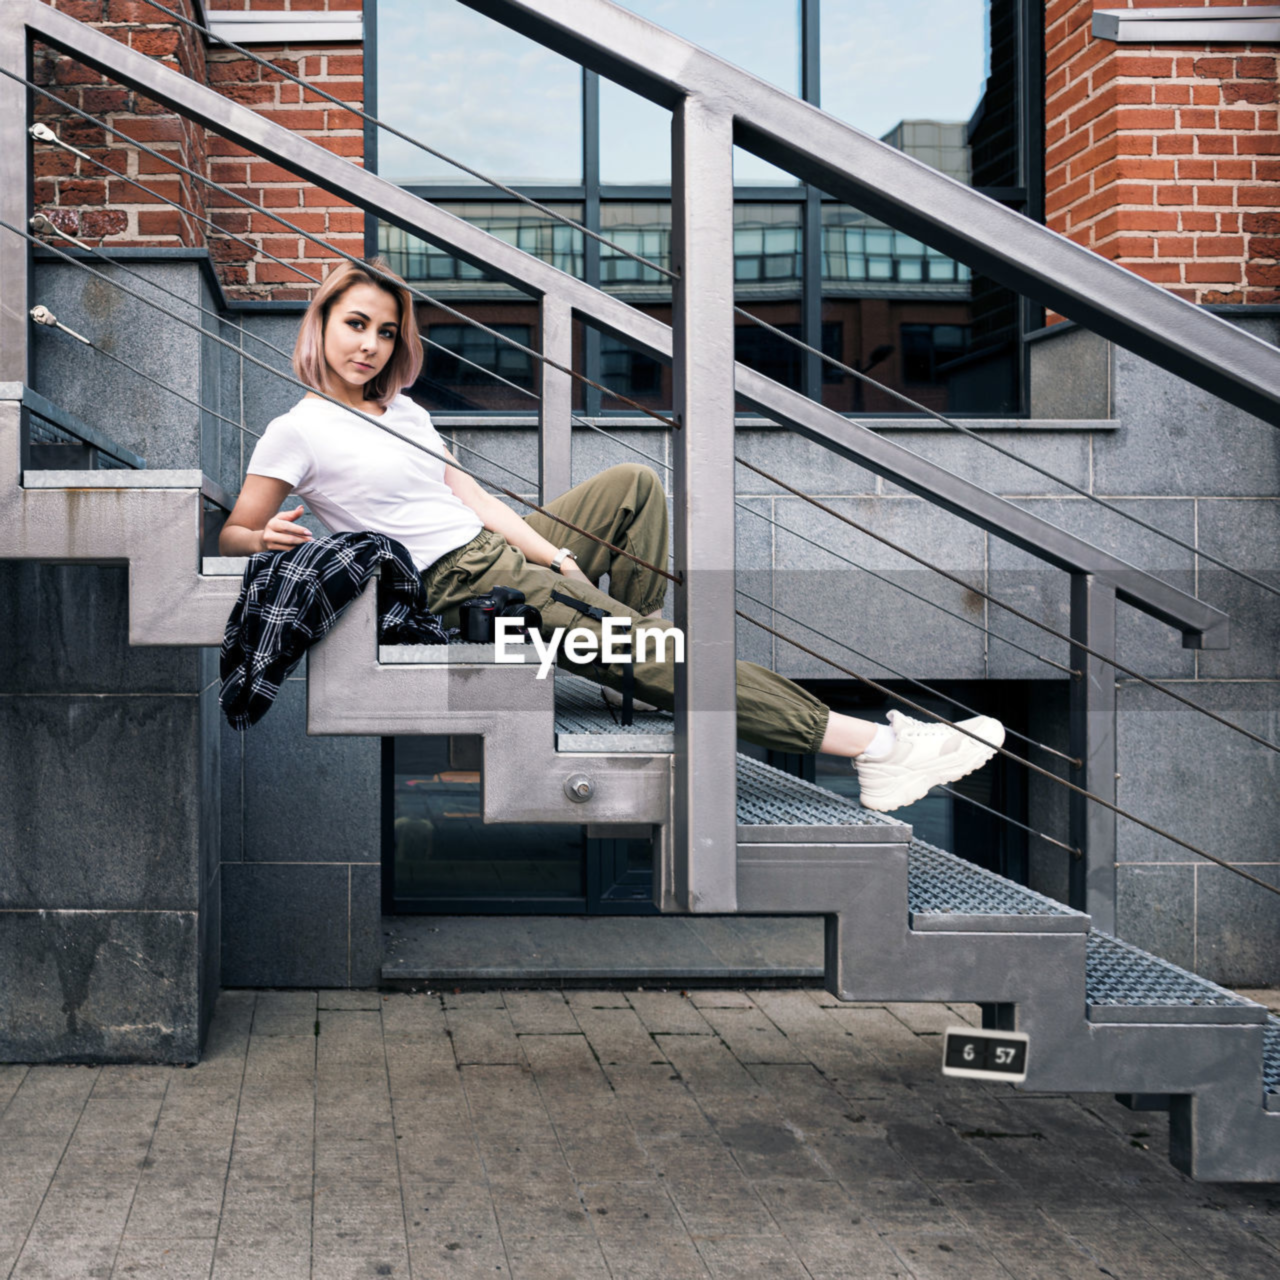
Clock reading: 6.57
